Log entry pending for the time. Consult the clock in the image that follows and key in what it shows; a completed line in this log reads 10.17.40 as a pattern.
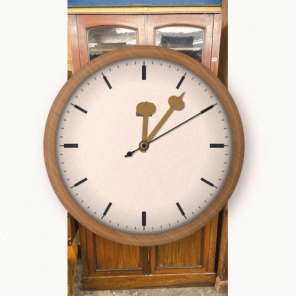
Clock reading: 12.06.10
